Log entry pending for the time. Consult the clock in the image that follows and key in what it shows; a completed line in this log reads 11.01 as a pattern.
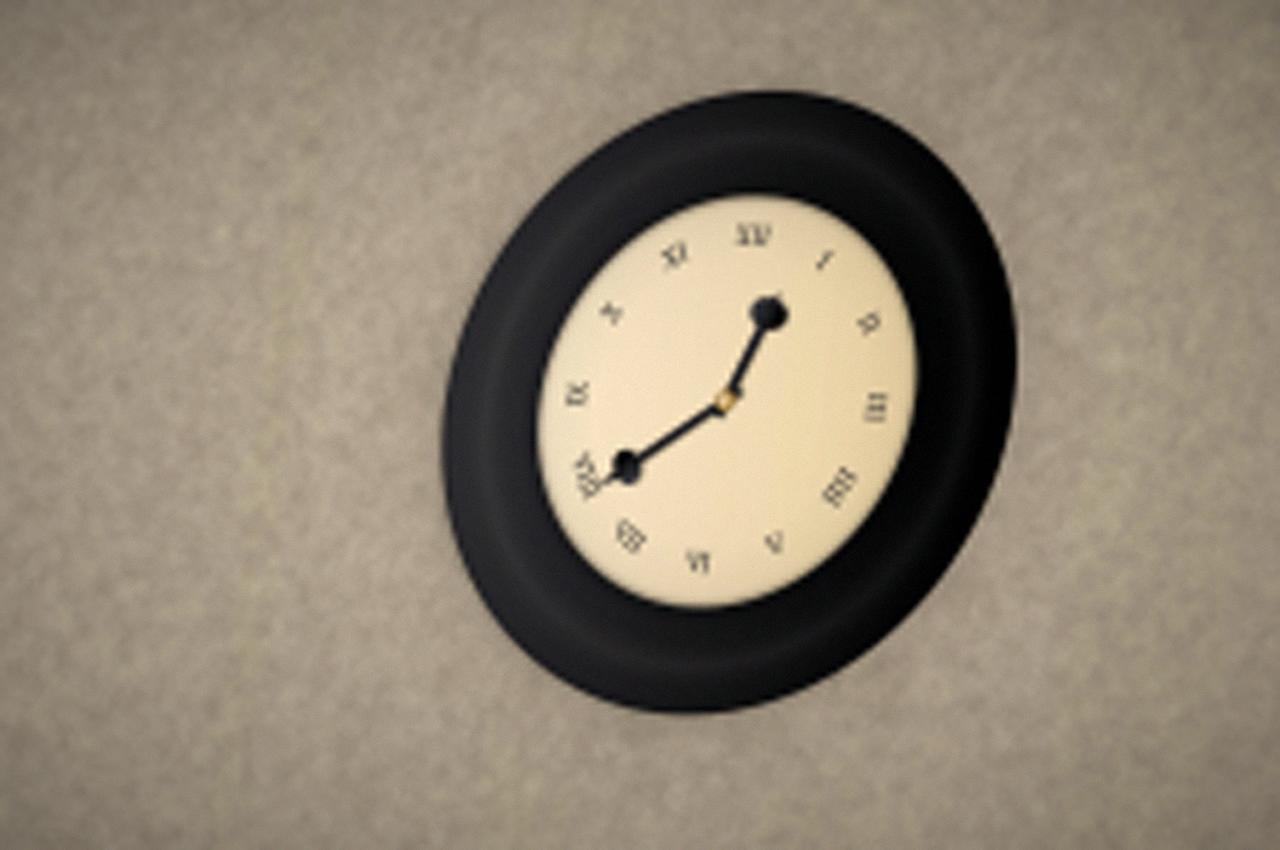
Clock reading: 12.39
